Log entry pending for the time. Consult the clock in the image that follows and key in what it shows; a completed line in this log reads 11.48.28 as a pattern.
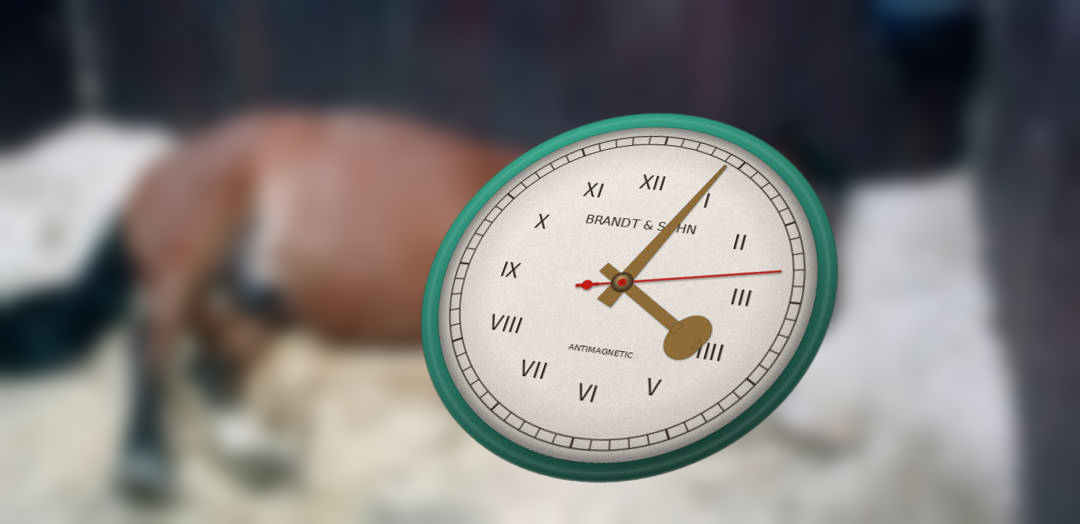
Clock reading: 4.04.13
